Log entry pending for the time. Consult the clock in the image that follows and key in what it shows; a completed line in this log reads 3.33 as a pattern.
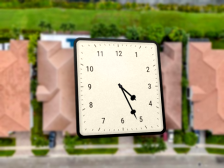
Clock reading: 4.26
